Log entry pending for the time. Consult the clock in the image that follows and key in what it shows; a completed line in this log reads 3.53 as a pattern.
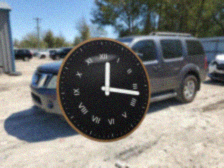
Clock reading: 12.17
